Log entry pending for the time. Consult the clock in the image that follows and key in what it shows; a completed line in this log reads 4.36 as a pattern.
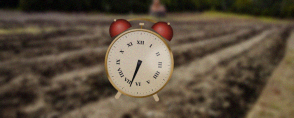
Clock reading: 6.33
